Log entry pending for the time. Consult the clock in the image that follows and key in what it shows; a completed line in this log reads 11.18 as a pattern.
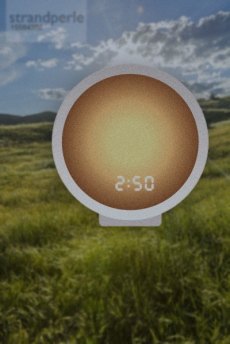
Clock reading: 2.50
